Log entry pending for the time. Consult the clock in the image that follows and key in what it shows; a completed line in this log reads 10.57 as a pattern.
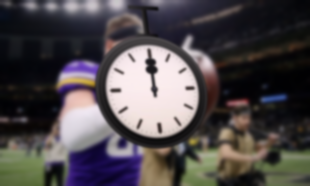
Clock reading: 12.00
